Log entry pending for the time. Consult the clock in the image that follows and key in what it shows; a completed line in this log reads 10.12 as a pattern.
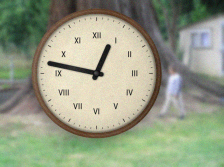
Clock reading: 12.47
